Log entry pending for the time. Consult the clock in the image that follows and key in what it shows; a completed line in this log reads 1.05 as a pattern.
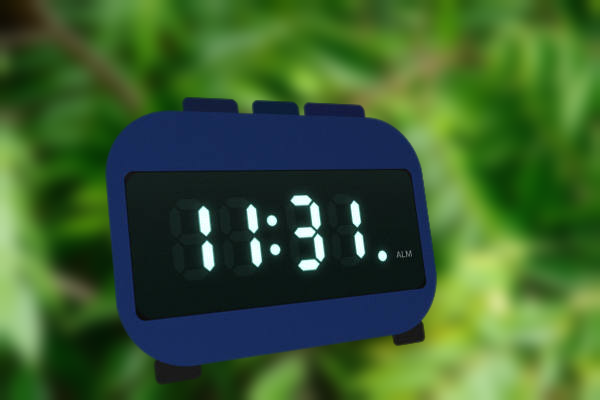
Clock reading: 11.31
